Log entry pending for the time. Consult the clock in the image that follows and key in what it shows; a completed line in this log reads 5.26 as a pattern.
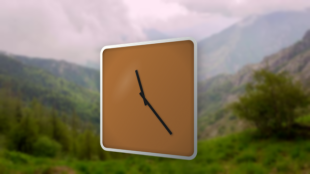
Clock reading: 11.23
